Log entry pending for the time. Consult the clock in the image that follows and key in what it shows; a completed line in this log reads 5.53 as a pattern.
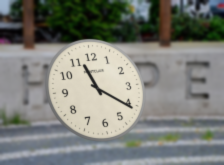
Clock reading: 11.21
